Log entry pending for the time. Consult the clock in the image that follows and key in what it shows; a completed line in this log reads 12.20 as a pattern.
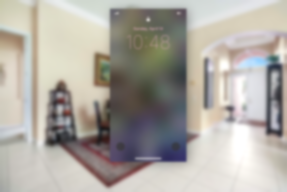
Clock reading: 10.48
